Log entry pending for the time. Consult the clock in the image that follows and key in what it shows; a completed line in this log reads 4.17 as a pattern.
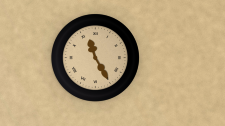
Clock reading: 11.25
